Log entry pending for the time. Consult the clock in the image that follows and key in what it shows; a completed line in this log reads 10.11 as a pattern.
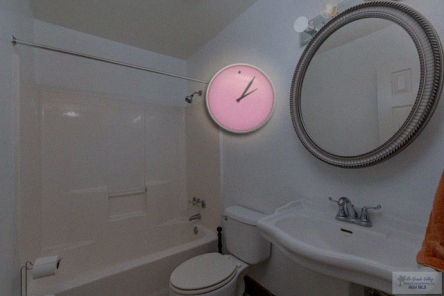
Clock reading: 2.06
